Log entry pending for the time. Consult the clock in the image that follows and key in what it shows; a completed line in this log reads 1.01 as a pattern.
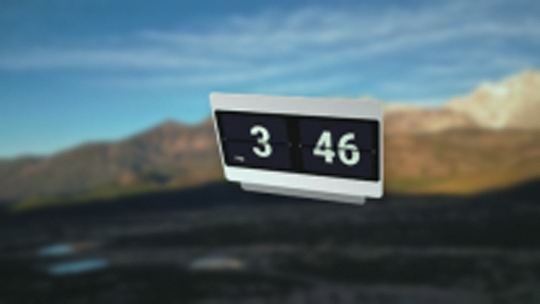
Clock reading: 3.46
